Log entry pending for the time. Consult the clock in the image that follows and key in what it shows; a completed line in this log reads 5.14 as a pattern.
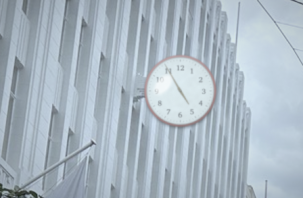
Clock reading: 4.55
